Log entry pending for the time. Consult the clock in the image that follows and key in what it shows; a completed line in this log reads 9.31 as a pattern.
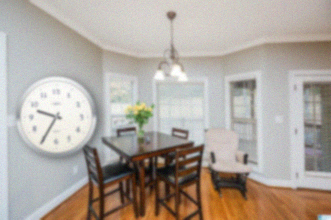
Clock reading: 9.35
